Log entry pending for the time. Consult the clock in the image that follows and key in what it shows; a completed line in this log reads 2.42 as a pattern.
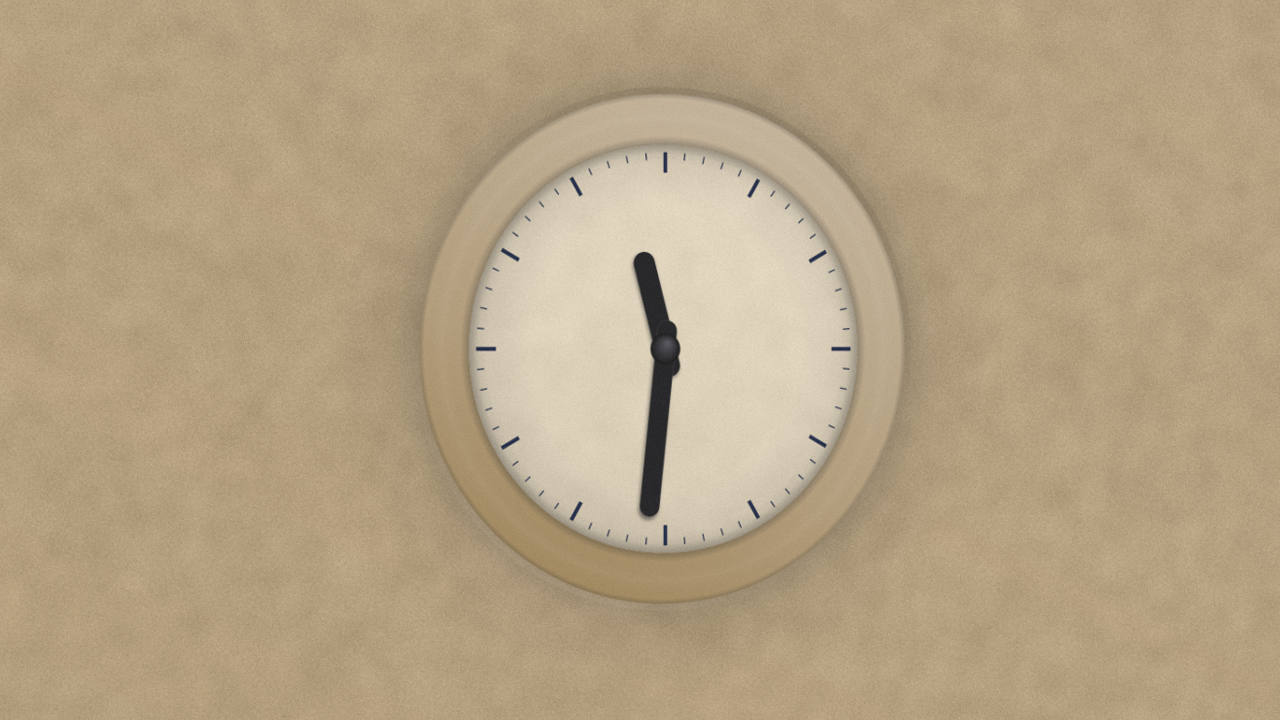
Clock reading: 11.31
